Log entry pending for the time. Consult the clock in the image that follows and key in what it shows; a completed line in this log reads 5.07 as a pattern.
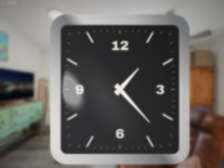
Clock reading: 1.23
